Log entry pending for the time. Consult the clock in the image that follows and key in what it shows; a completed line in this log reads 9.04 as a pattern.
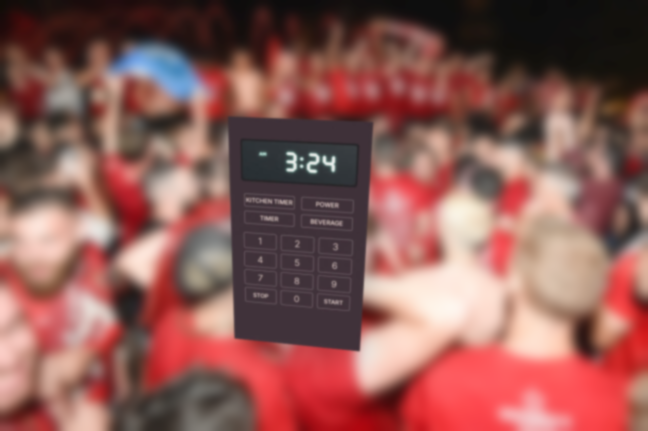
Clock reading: 3.24
